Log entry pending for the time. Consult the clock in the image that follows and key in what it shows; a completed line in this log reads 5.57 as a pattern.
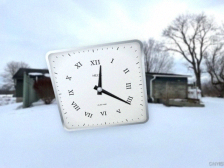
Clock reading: 12.21
